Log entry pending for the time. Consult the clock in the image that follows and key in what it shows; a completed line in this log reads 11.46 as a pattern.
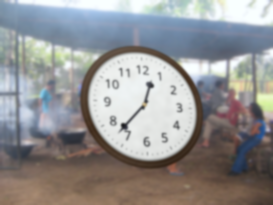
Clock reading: 12.37
